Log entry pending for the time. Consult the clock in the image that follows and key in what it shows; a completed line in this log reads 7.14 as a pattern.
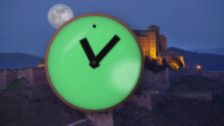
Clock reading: 11.07
